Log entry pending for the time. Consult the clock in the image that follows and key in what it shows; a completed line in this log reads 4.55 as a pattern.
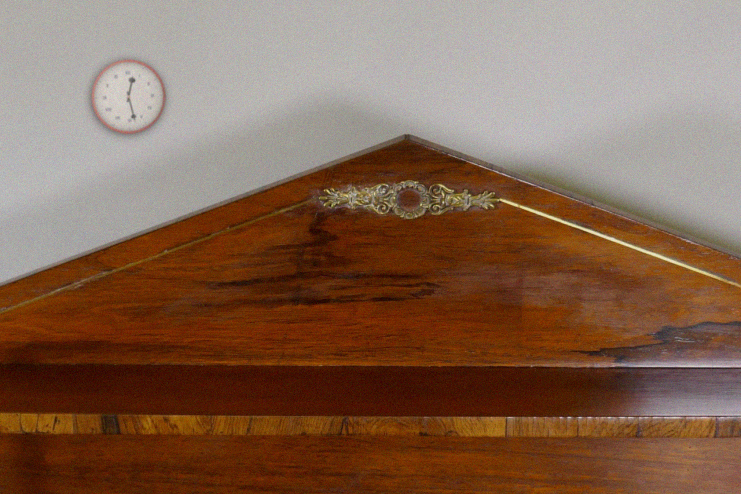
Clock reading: 12.28
